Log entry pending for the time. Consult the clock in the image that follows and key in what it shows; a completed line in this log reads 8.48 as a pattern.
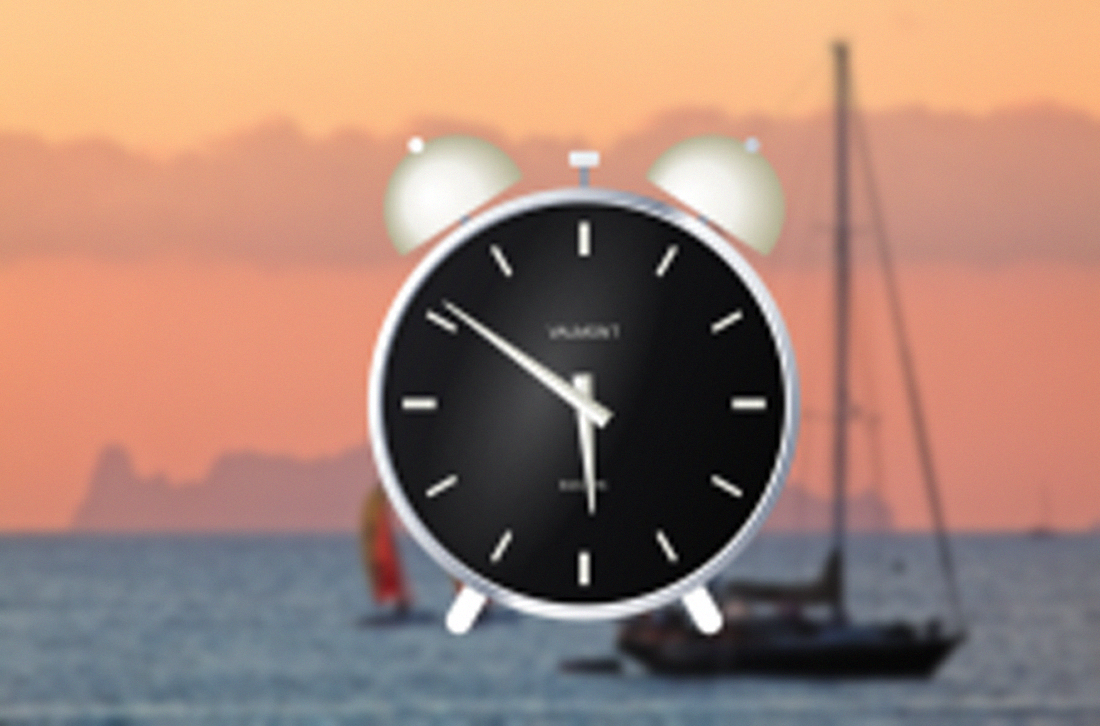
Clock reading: 5.51
